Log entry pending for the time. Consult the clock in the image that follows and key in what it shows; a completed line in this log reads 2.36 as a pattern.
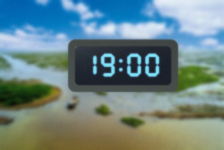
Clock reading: 19.00
